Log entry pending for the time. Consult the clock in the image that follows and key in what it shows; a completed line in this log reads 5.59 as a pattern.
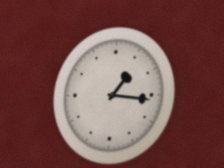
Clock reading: 1.16
